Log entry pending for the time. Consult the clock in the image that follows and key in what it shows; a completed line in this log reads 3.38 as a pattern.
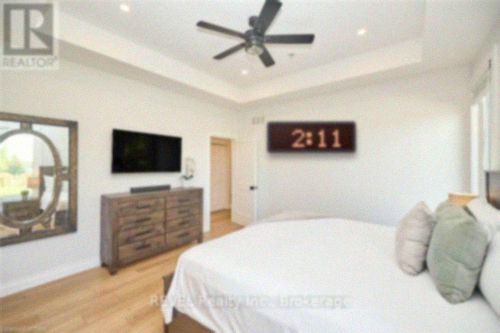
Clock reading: 2.11
